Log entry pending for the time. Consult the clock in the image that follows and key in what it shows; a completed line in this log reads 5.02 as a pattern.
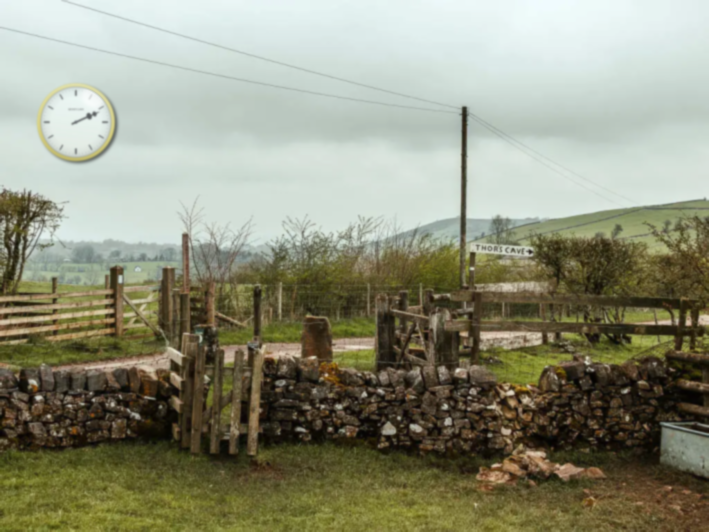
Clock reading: 2.11
